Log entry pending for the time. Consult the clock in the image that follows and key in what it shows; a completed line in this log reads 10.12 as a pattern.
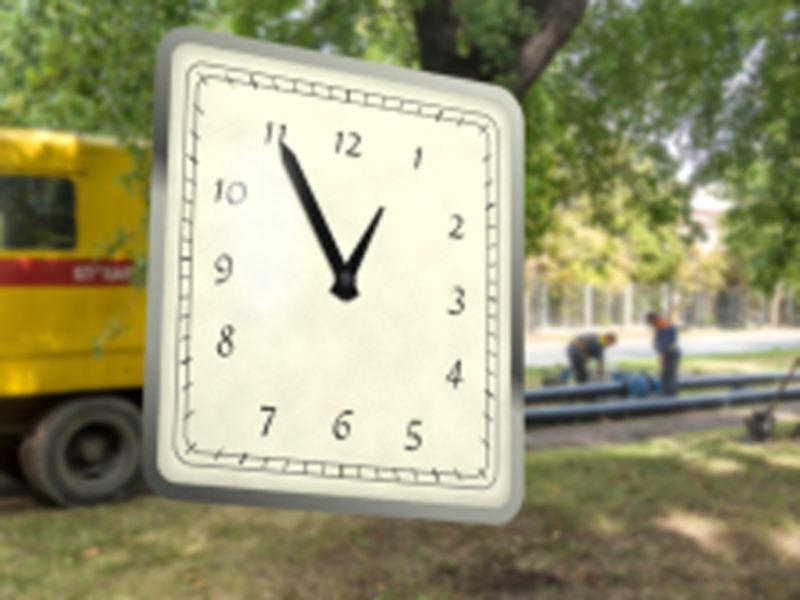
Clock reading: 12.55
